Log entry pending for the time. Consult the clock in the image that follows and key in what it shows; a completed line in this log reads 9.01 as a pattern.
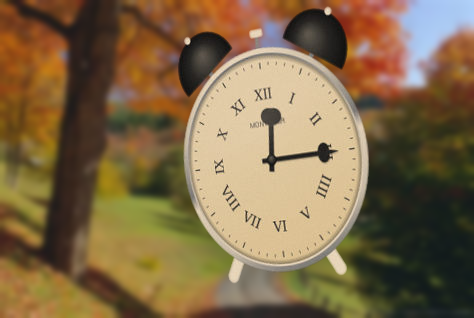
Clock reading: 12.15
